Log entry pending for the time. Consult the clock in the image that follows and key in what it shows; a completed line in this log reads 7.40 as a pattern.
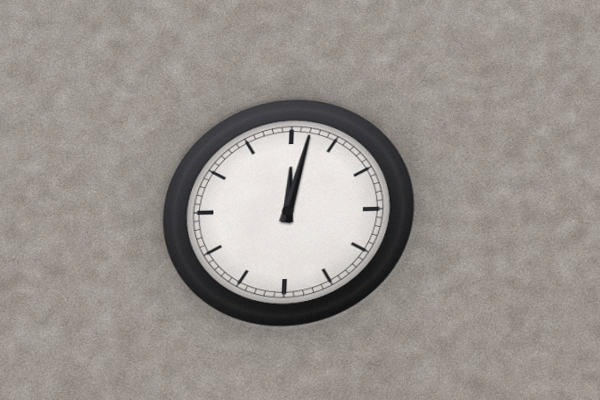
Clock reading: 12.02
